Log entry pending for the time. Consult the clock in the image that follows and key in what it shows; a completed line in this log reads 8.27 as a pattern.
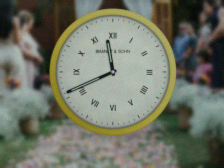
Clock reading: 11.41
